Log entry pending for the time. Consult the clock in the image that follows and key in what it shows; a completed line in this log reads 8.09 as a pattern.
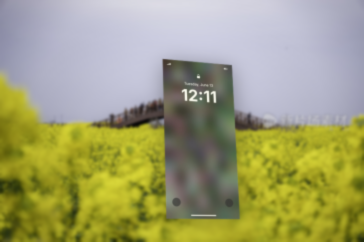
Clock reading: 12.11
